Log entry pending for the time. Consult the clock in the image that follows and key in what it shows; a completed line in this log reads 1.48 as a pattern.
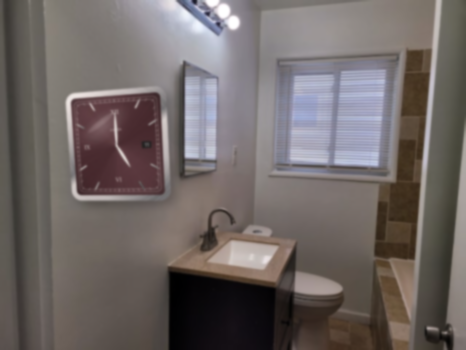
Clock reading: 5.00
